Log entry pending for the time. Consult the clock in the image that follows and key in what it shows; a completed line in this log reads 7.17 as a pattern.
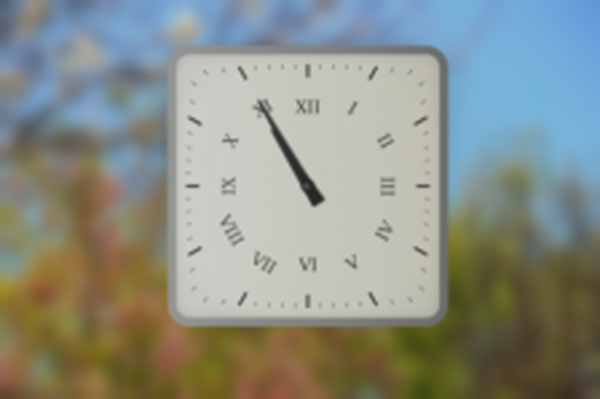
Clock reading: 10.55
